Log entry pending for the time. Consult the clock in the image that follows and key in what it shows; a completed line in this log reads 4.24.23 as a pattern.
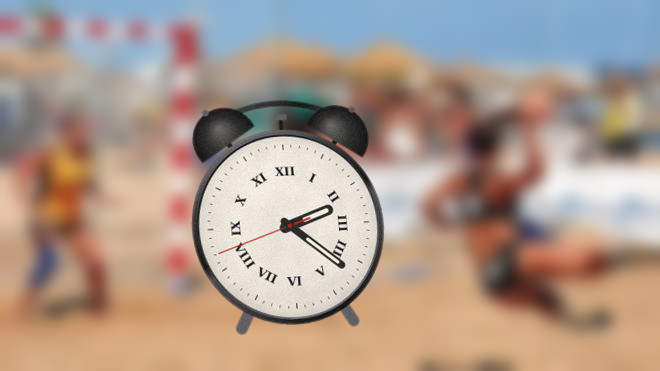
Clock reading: 2.21.42
